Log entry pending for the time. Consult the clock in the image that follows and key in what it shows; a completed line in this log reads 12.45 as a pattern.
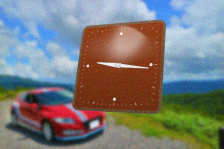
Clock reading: 9.16
